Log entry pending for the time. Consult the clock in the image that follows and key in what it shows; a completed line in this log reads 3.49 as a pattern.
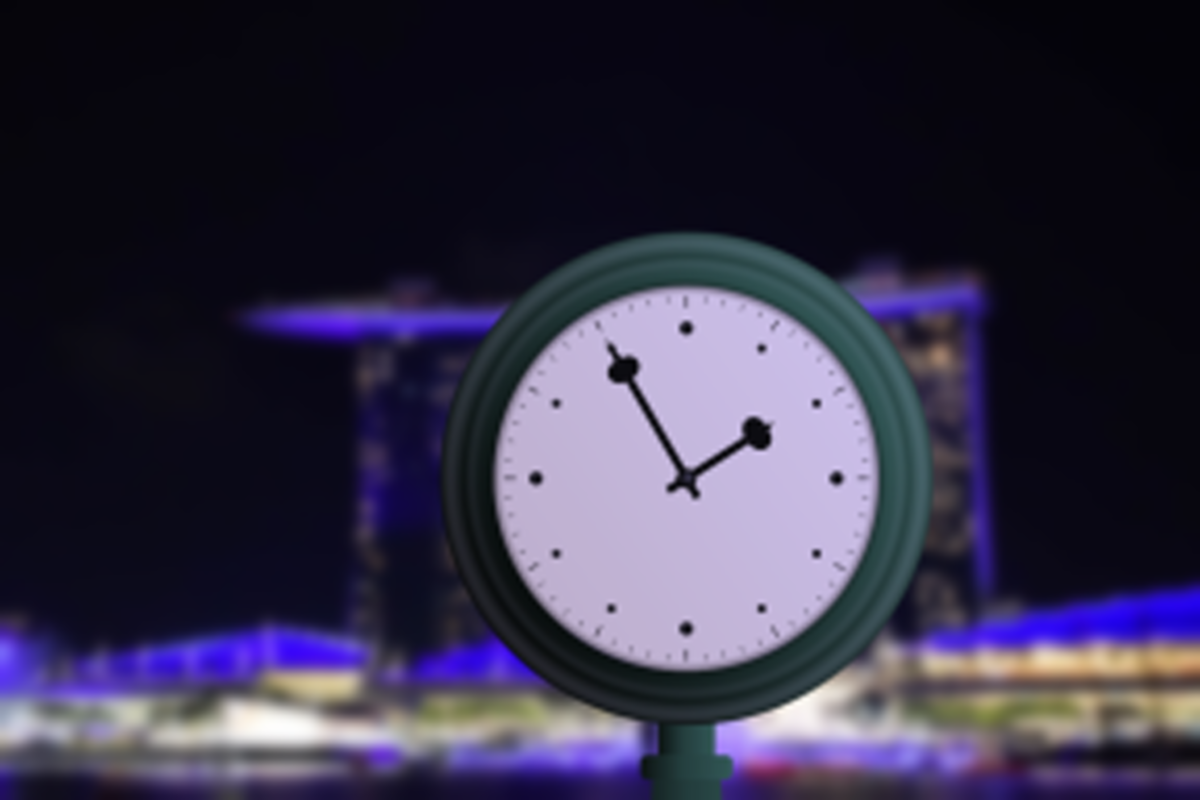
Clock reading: 1.55
